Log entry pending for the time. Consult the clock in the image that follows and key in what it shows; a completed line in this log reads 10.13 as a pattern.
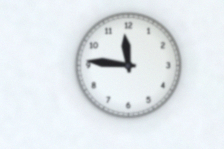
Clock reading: 11.46
